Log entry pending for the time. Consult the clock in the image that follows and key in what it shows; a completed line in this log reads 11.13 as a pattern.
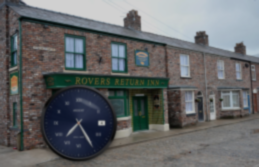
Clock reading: 7.25
